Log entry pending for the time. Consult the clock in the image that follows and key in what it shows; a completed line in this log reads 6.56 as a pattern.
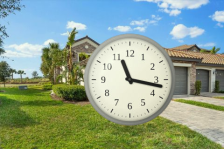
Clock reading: 11.17
